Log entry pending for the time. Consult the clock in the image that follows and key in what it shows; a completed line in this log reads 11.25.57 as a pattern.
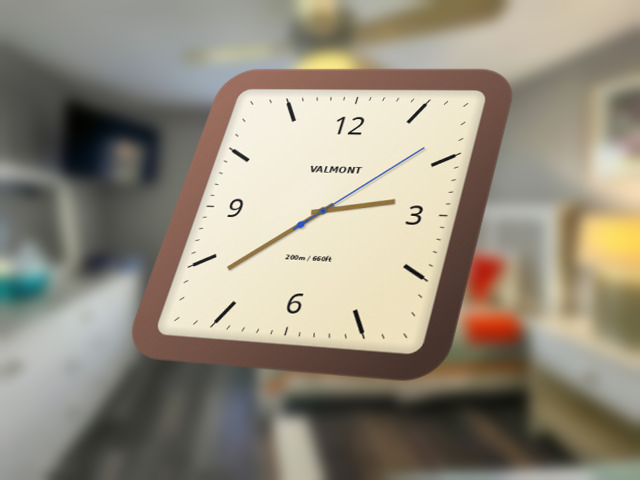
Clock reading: 2.38.08
